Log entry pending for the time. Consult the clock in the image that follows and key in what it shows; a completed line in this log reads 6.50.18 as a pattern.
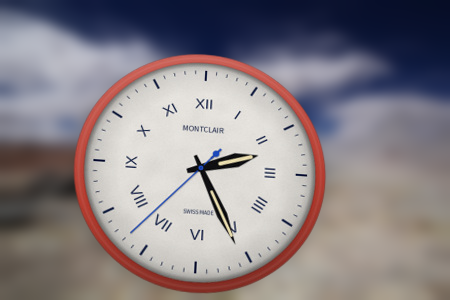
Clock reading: 2.25.37
